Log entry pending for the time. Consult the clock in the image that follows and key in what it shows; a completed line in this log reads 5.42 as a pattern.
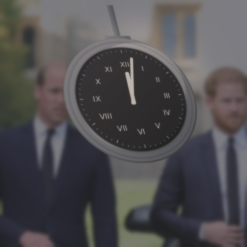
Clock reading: 12.02
